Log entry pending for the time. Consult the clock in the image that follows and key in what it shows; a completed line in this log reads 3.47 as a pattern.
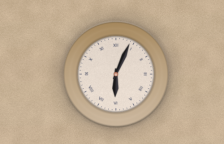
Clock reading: 6.04
